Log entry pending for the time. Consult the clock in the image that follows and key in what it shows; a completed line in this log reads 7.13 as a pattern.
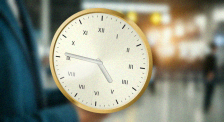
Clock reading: 4.46
